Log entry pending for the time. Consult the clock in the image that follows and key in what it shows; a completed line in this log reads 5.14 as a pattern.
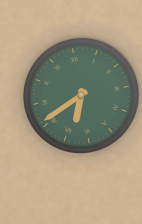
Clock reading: 6.41
